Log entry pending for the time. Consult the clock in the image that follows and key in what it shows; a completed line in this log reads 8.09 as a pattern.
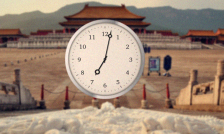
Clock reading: 7.02
